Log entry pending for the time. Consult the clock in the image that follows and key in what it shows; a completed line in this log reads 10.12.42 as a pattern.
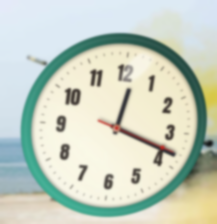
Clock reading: 12.18.18
